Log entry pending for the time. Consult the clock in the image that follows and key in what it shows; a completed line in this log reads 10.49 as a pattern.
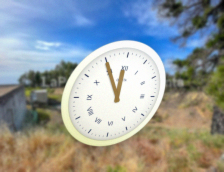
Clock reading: 11.55
